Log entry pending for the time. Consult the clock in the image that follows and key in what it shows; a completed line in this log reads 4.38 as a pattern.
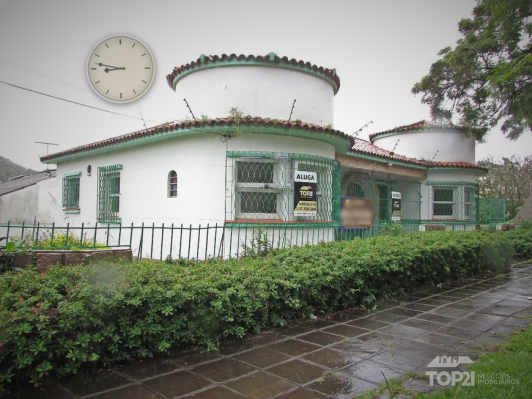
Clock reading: 8.47
